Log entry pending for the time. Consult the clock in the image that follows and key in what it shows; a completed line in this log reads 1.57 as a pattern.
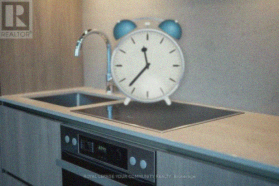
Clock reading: 11.37
